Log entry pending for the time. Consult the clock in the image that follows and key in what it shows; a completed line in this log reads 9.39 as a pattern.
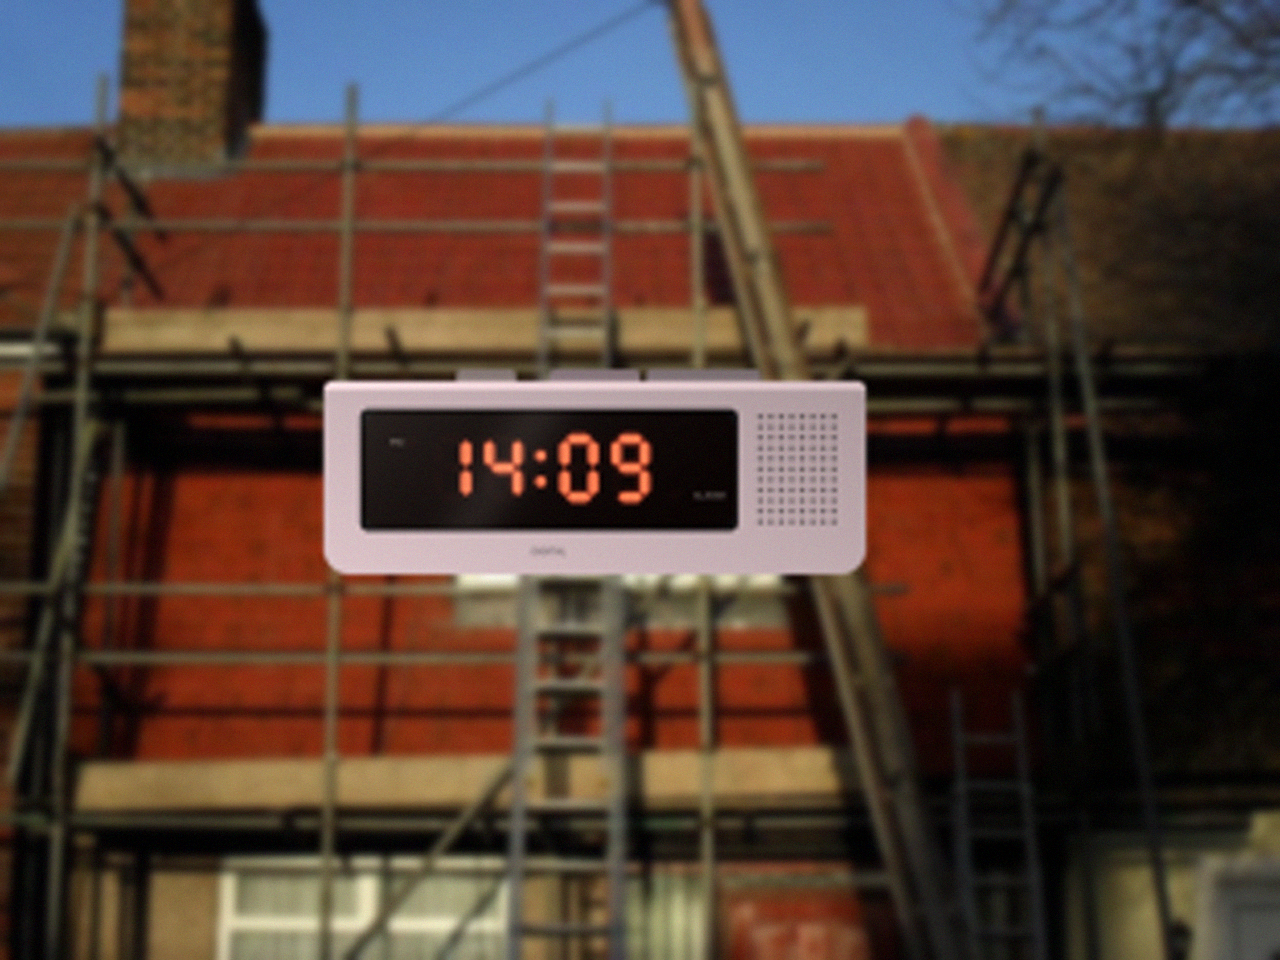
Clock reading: 14.09
